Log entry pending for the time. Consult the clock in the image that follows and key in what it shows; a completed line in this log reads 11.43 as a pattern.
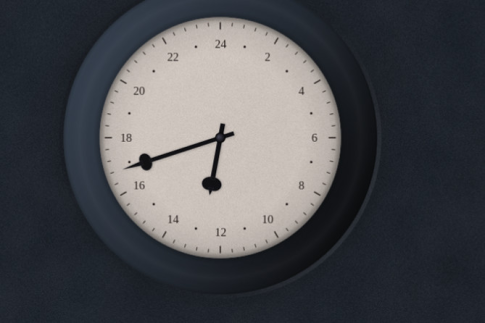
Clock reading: 12.42
